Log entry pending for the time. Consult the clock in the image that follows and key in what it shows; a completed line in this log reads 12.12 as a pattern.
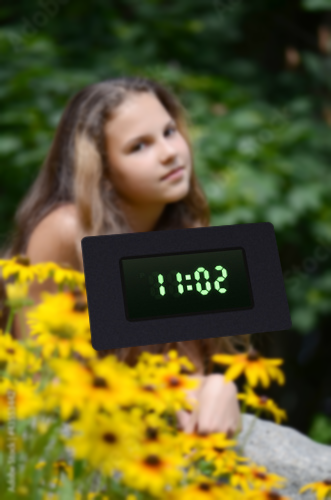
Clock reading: 11.02
